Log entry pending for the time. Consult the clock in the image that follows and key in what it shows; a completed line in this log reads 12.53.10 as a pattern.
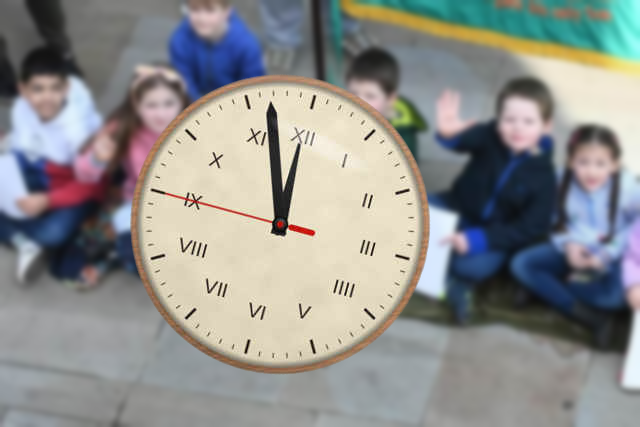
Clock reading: 11.56.45
